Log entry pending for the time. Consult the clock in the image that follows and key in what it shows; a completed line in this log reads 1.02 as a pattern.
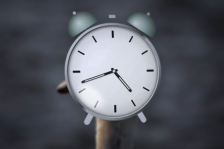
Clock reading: 4.42
